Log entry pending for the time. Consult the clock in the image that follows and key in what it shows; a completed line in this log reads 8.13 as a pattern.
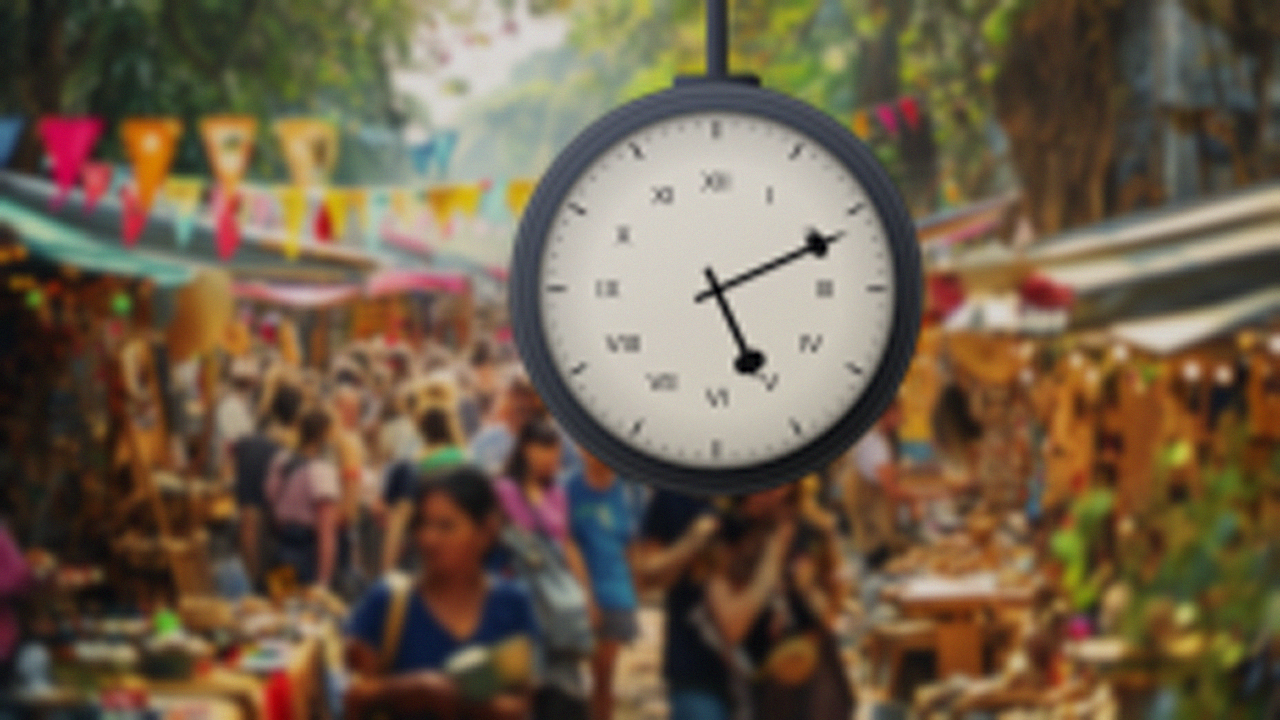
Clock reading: 5.11
